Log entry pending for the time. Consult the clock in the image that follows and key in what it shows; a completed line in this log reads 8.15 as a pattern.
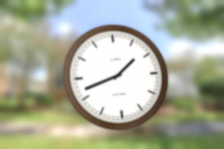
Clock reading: 1.42
